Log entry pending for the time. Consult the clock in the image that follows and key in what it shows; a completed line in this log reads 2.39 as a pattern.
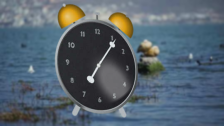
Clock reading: 7.06
